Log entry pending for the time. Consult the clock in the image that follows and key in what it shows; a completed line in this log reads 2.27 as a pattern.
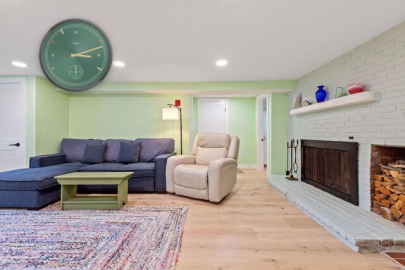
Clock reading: 3.12
